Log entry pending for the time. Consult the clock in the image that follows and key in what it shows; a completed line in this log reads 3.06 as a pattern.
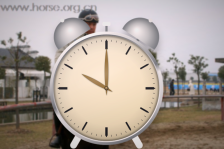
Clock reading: 10.00
